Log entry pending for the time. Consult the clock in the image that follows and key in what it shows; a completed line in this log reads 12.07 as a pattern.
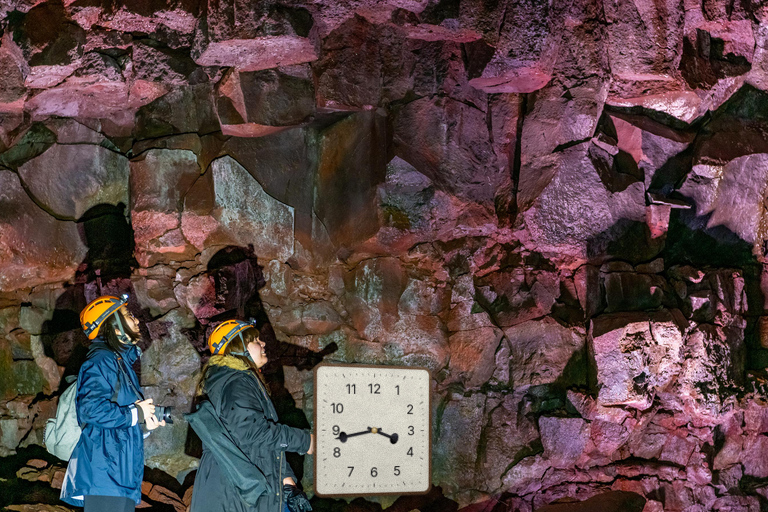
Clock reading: 3.43
